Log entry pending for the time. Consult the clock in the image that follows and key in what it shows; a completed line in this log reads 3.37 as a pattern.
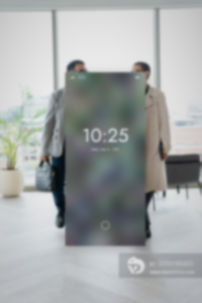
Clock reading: 10.25
